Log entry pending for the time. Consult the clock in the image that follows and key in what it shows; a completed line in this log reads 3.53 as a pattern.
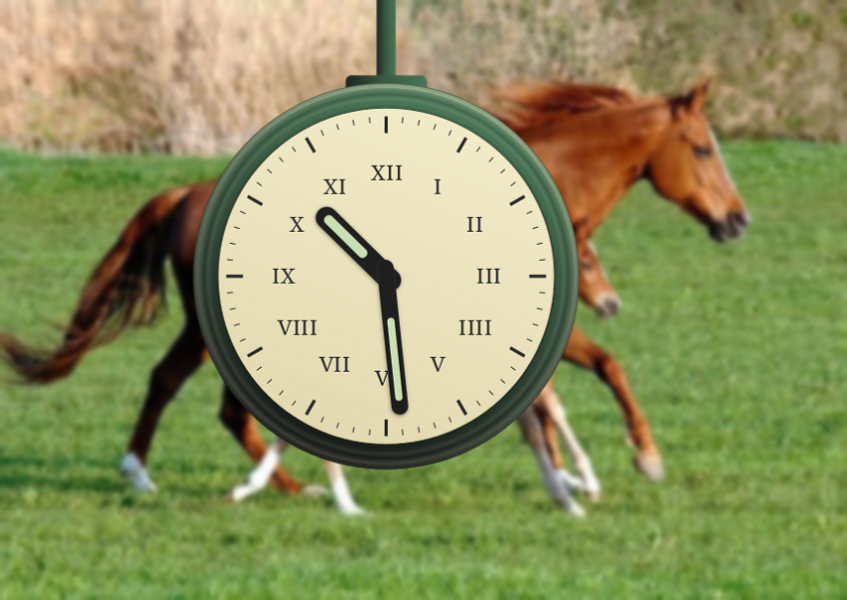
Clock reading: 10.29
